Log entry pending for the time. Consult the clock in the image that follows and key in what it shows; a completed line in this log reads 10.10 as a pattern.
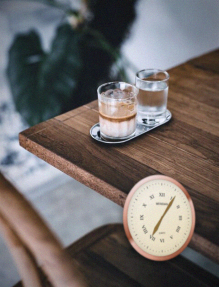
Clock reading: 7.06
